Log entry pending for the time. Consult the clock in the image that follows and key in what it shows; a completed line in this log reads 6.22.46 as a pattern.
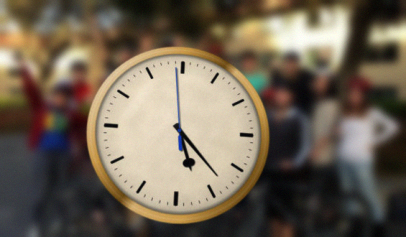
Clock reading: 5.22.59
